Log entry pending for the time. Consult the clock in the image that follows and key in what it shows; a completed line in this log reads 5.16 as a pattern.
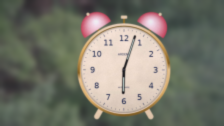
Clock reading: 6.03
